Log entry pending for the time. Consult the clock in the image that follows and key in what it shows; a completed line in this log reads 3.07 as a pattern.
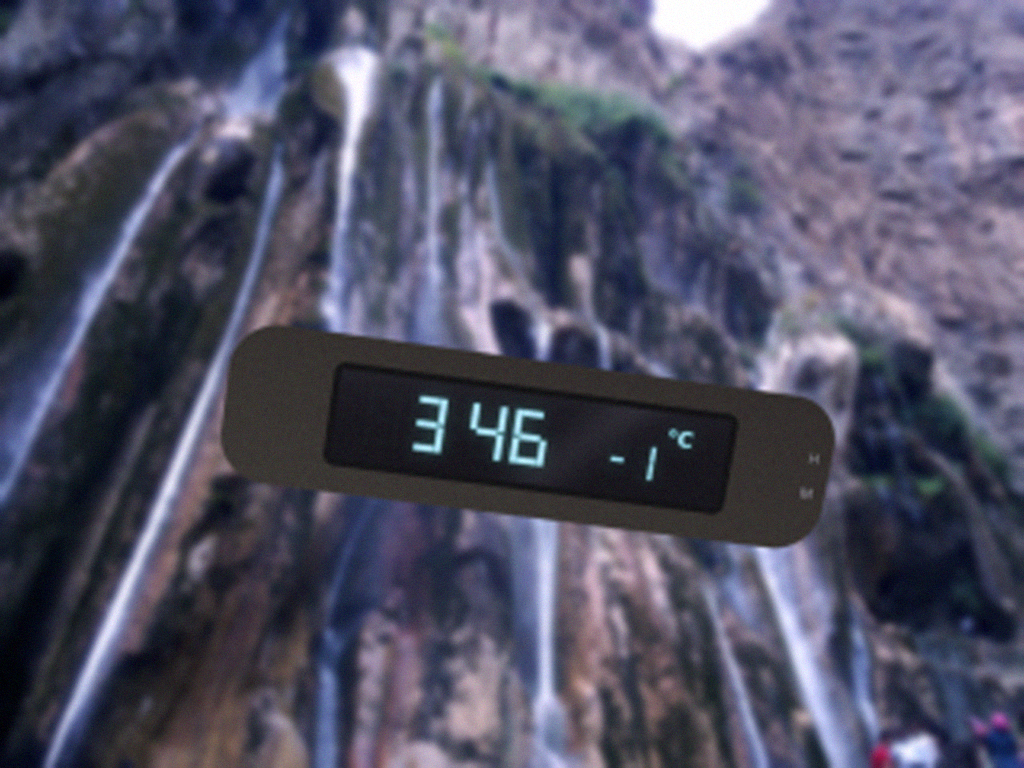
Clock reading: 3.46
